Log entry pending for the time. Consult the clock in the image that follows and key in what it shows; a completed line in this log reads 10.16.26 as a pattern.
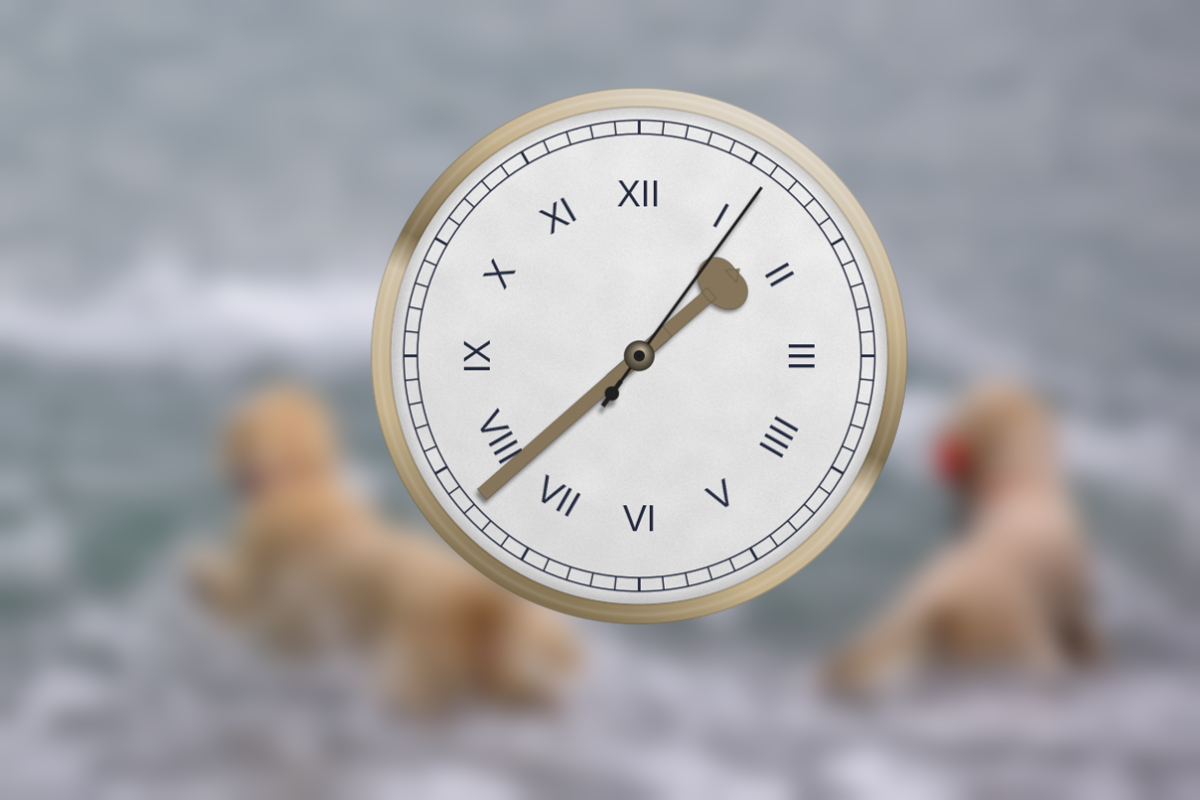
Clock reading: 1.38.06
